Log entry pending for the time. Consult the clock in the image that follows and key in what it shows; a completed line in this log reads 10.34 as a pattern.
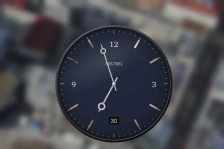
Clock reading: 6.57
